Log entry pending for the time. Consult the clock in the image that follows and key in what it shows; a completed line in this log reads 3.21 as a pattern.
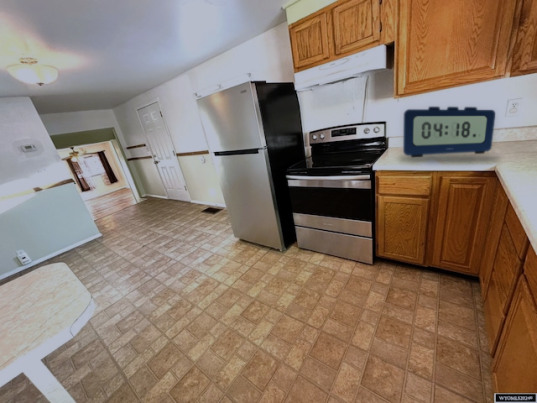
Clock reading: 4.18
